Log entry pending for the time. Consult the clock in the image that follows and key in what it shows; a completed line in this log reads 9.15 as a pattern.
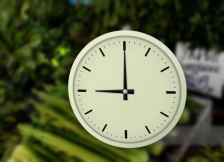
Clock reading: 9.00
